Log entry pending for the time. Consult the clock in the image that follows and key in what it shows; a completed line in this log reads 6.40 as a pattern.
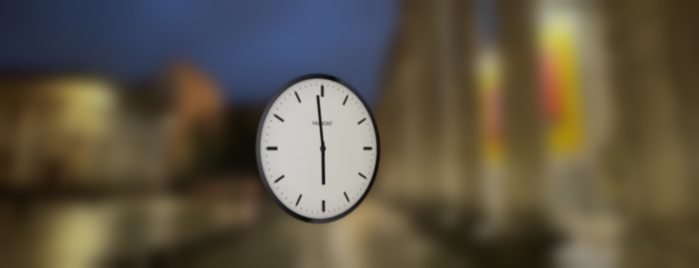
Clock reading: 5.59
